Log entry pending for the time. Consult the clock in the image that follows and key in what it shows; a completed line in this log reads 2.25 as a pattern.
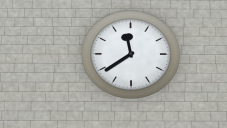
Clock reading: 11.39
